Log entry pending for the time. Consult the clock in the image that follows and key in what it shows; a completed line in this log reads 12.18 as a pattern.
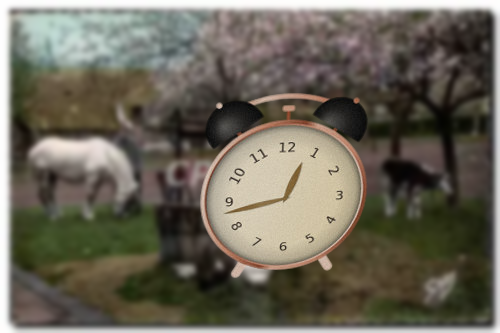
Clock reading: 12.43
